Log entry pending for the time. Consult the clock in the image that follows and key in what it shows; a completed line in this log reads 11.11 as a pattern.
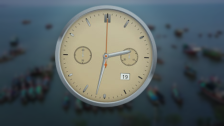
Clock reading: 2.32
